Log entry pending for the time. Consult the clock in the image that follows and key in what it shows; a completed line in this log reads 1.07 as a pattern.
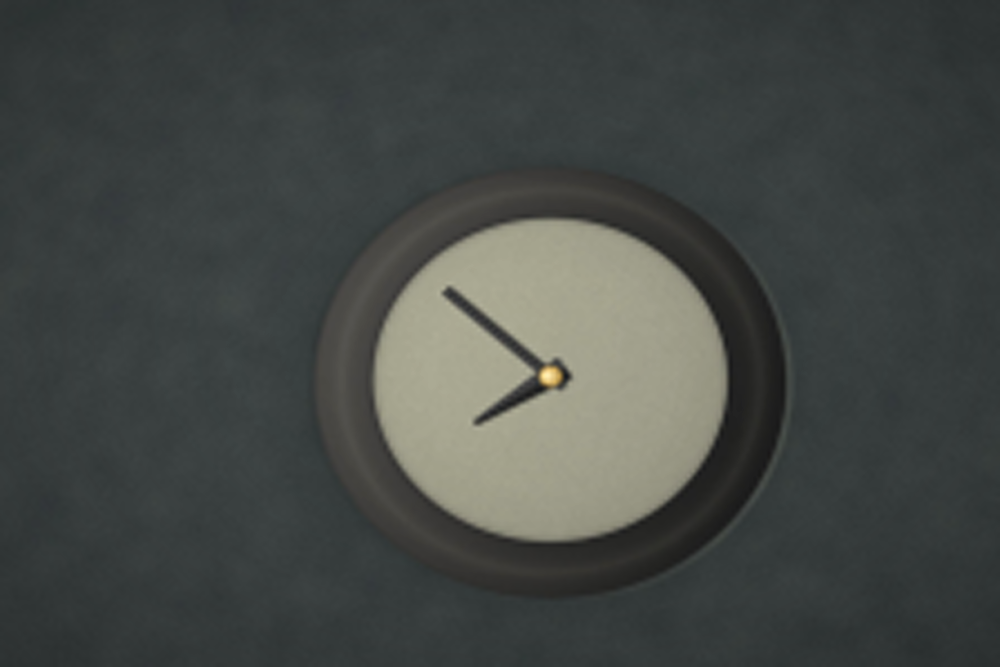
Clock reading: 7.52
